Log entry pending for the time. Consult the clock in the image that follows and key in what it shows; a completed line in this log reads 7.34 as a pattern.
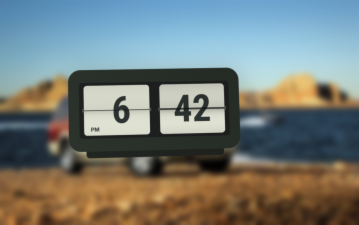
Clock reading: 6.42
